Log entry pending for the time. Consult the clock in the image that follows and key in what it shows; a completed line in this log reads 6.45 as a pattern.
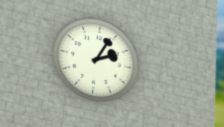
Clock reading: 2.04
